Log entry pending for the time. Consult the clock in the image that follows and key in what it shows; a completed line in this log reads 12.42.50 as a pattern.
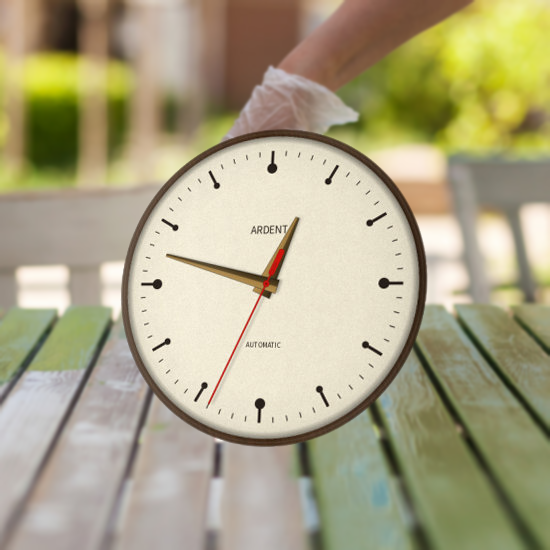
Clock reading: 12.47.34
